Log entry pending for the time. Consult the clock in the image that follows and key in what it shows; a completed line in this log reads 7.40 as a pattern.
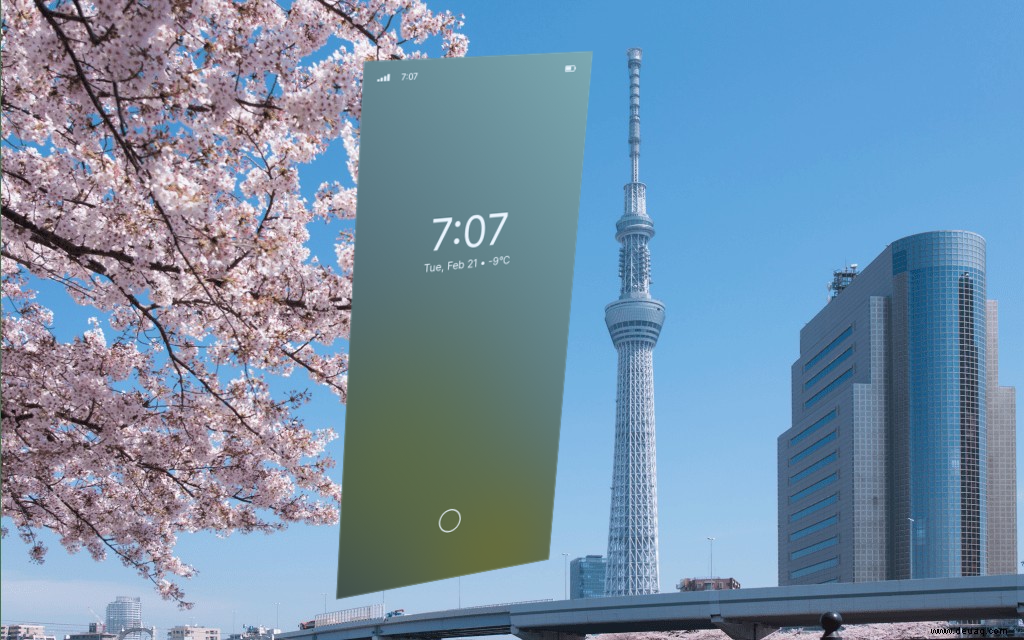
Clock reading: 7.07
